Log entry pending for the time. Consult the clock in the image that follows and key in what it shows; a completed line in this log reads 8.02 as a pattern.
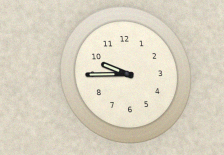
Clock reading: 9.45
